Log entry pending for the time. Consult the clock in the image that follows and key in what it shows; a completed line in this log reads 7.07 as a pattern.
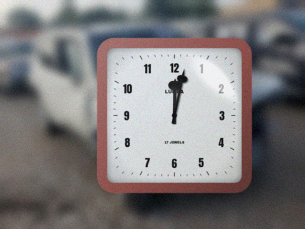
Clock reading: 12.02
